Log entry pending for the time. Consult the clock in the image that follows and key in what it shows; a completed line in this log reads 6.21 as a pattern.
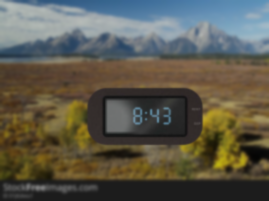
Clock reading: 8.43
